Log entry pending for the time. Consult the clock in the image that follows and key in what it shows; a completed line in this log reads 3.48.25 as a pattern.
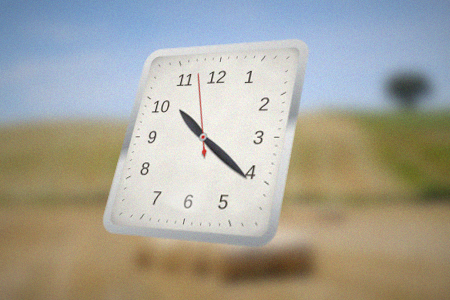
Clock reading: 10.20.57
